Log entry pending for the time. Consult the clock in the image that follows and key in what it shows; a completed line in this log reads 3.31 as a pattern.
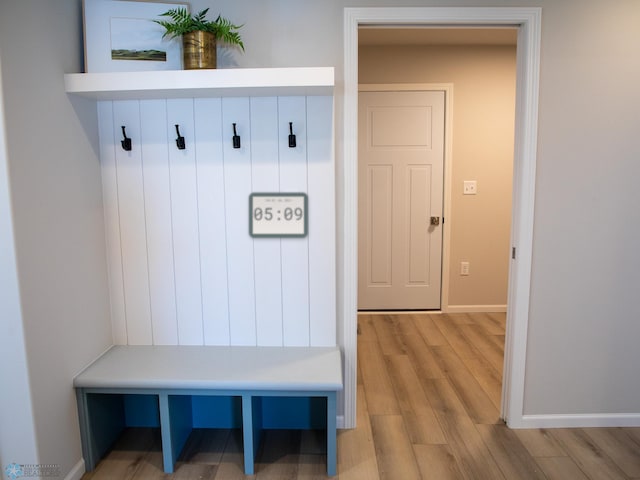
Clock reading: 5.09
